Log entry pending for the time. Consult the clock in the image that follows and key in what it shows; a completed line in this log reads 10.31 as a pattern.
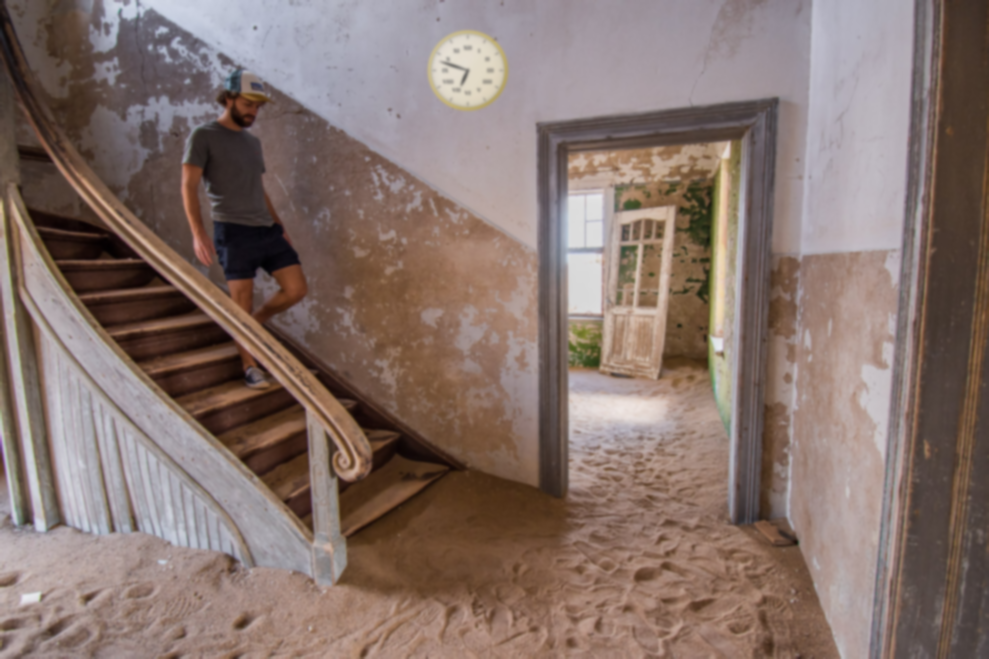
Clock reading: 6.48
